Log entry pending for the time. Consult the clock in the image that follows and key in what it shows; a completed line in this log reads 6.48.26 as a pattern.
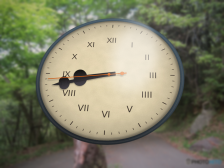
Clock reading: 8.42.44
